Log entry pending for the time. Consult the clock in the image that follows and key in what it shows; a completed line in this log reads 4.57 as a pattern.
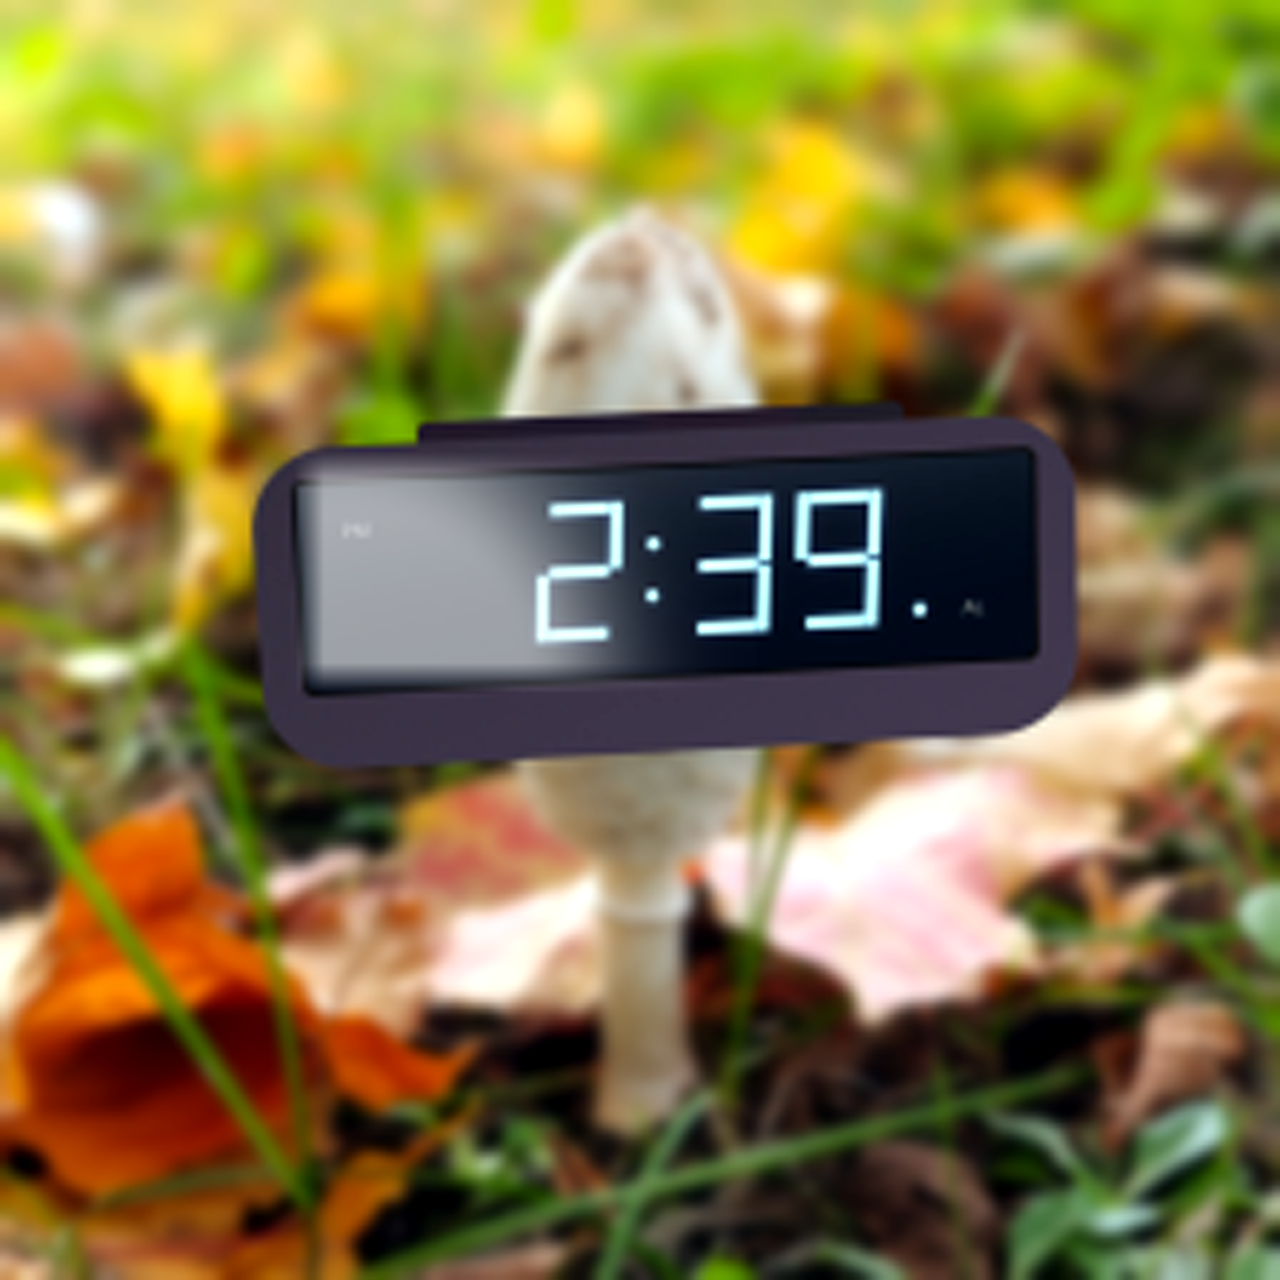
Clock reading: 2.39
